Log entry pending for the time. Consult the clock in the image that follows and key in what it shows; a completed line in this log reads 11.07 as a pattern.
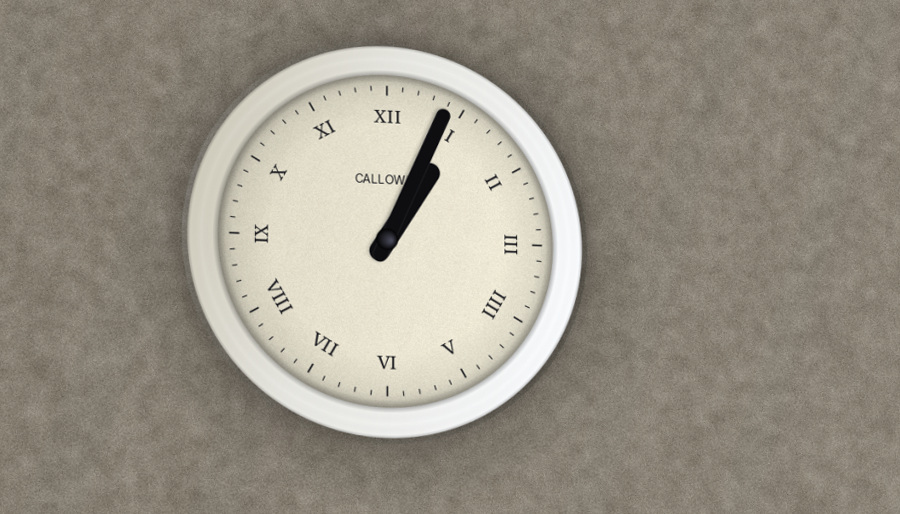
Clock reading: 1.04
